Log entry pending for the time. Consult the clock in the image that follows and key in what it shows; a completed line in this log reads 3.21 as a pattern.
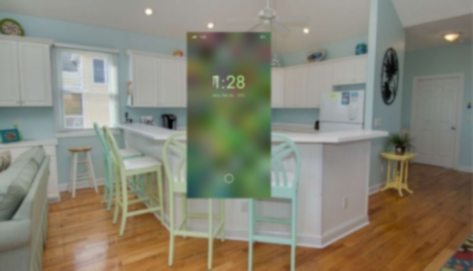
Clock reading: 1.28
